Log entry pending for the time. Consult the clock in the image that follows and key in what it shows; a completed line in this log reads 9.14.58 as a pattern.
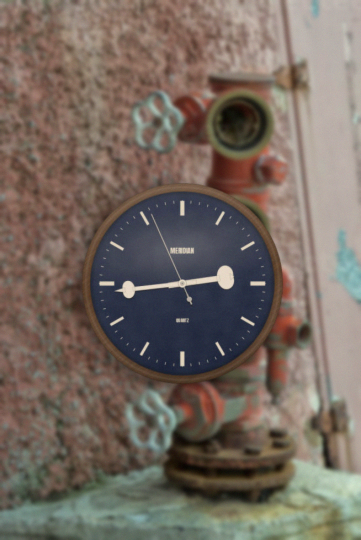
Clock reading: 2.43.56
